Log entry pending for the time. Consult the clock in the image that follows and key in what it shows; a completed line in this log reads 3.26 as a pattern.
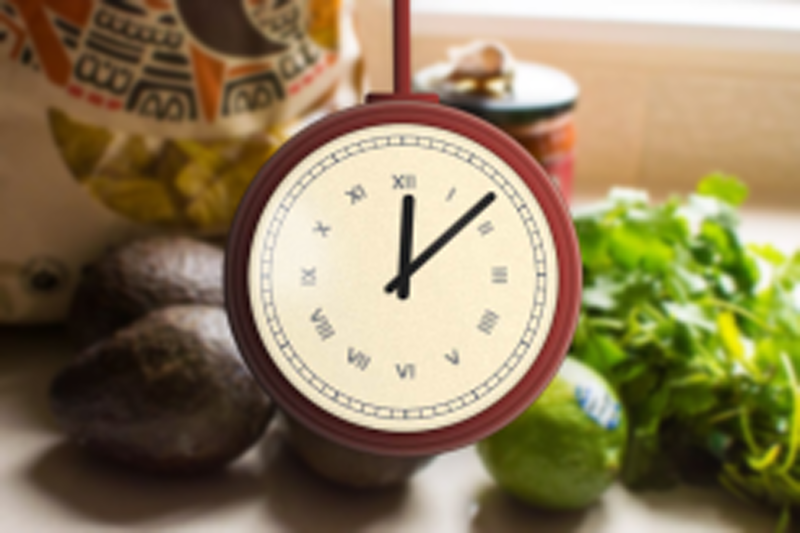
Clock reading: 12.08
